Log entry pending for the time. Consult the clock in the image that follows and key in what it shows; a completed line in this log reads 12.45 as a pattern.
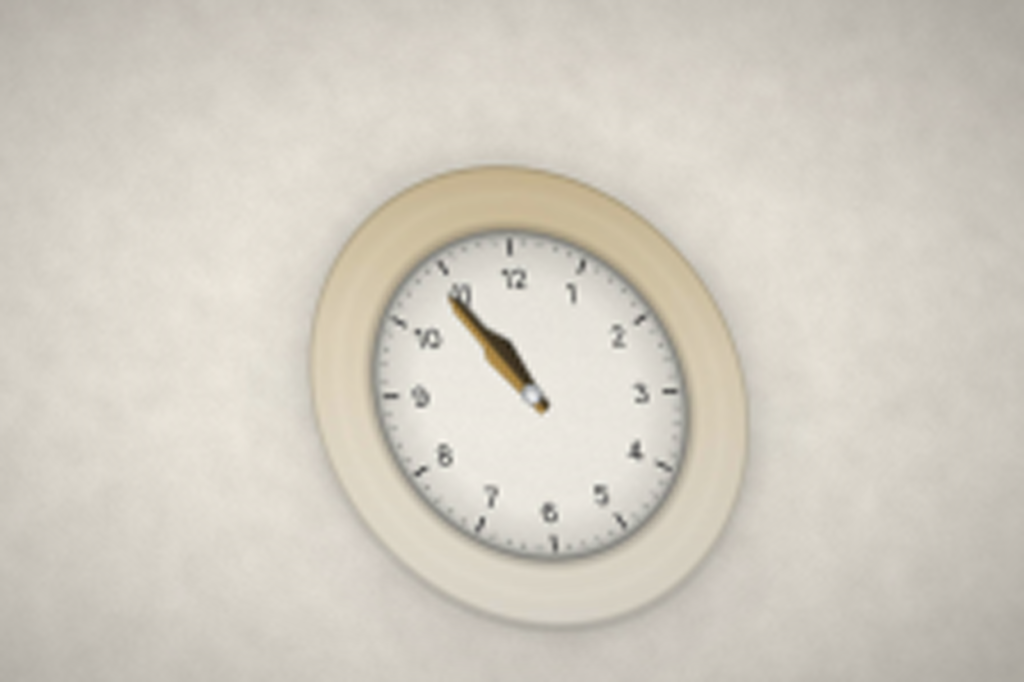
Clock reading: 10.54
